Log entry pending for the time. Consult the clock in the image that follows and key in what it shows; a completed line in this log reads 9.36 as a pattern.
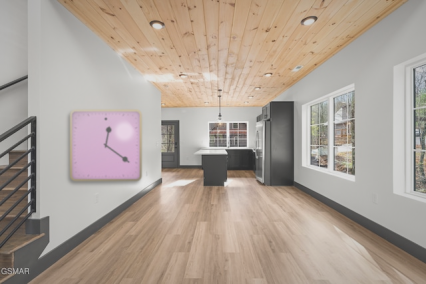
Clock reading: 12.21
